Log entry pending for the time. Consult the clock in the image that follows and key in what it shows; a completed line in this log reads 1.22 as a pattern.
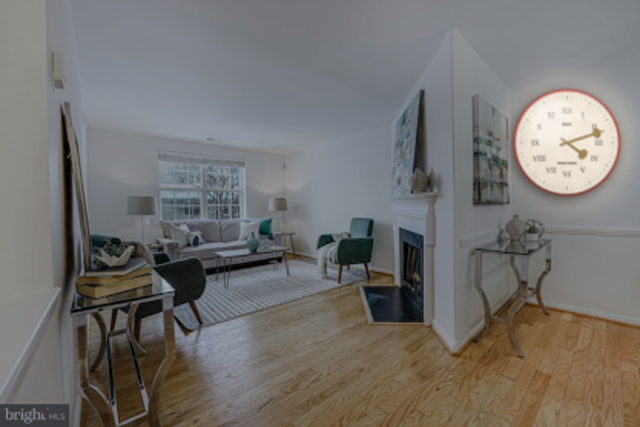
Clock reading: 4.12
